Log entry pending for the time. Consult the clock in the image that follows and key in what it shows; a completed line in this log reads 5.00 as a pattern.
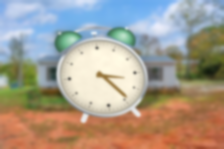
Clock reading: 3.24
